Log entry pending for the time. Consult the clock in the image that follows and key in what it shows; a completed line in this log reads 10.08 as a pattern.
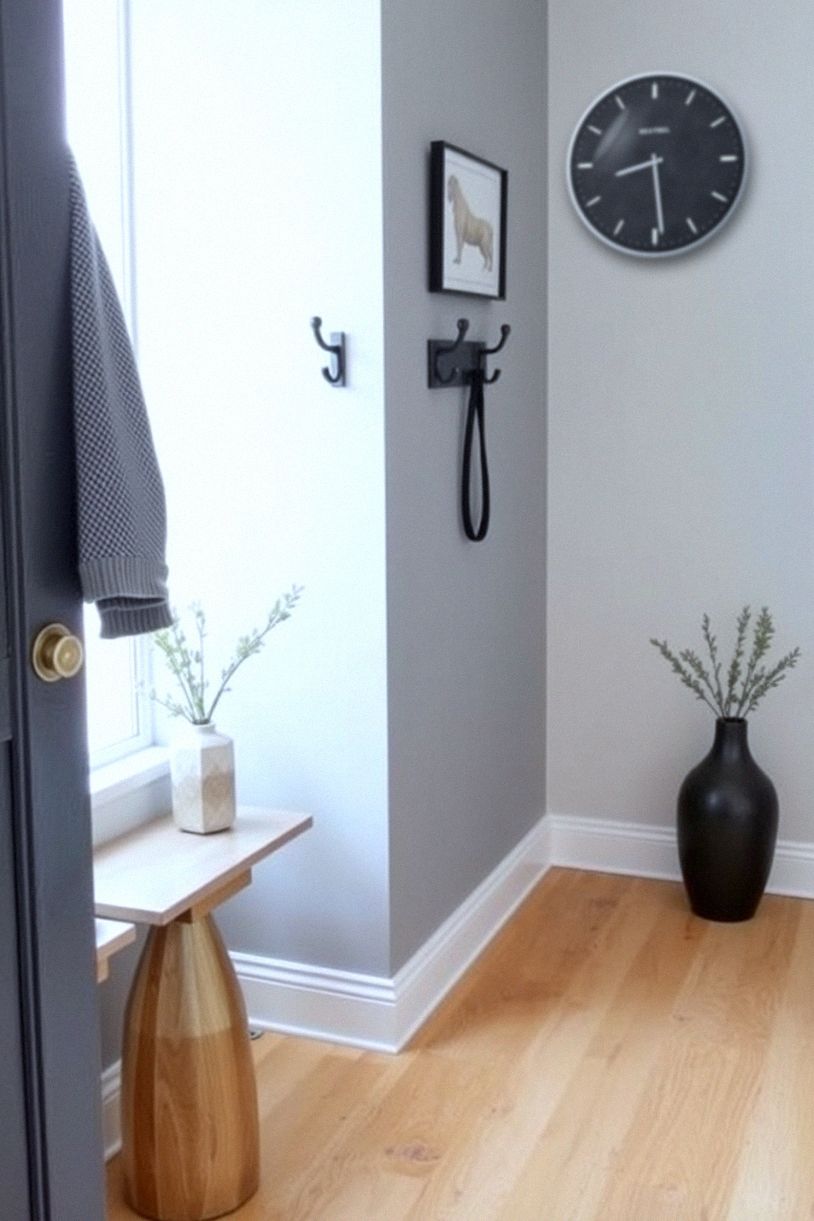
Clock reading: 8.29
